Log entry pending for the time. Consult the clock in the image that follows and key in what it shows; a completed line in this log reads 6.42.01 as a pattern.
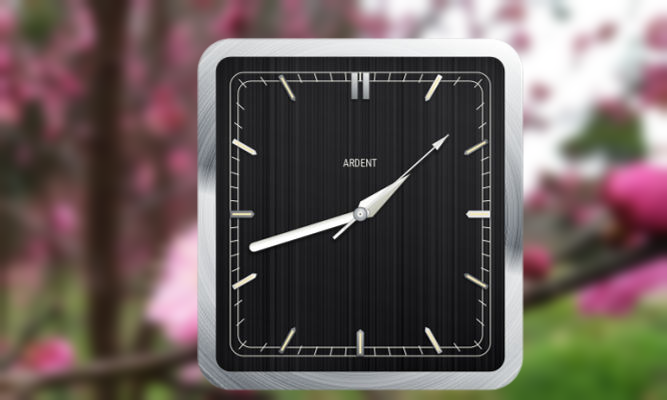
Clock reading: 1.42.08
